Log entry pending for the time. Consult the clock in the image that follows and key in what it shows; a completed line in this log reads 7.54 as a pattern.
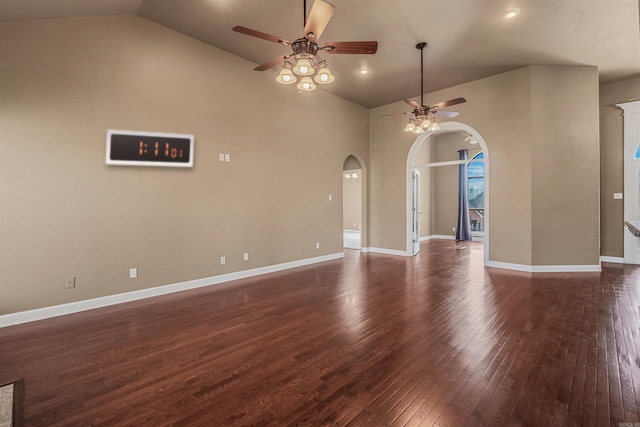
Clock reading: 1.11
